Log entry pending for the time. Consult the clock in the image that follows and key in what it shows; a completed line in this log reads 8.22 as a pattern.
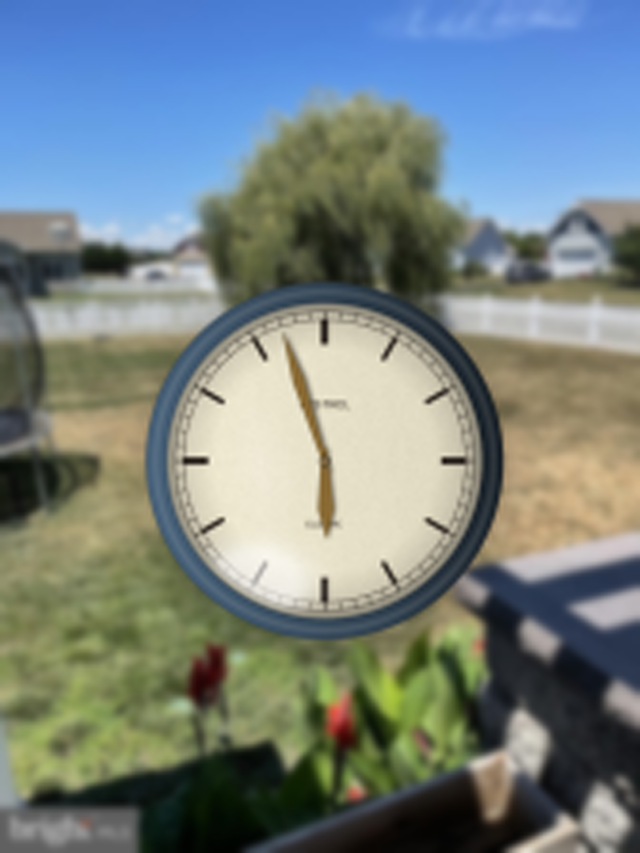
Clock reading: 5.57
